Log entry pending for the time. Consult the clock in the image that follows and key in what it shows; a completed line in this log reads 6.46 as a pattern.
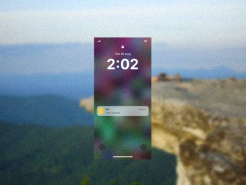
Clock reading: 2.02
